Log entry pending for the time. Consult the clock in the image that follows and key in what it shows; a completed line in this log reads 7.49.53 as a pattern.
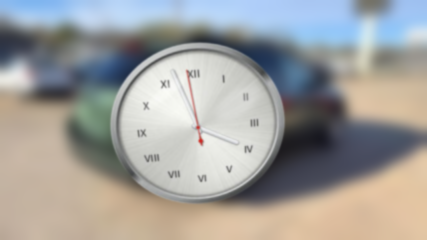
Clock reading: 3.56.59
